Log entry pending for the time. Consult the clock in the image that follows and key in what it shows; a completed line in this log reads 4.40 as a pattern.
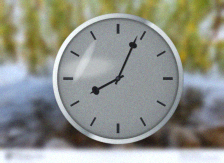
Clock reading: 8.04
